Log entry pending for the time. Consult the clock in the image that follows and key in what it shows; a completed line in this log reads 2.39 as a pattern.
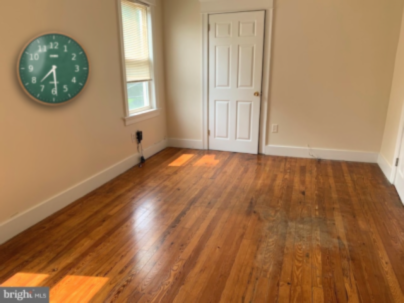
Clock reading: 7.29
